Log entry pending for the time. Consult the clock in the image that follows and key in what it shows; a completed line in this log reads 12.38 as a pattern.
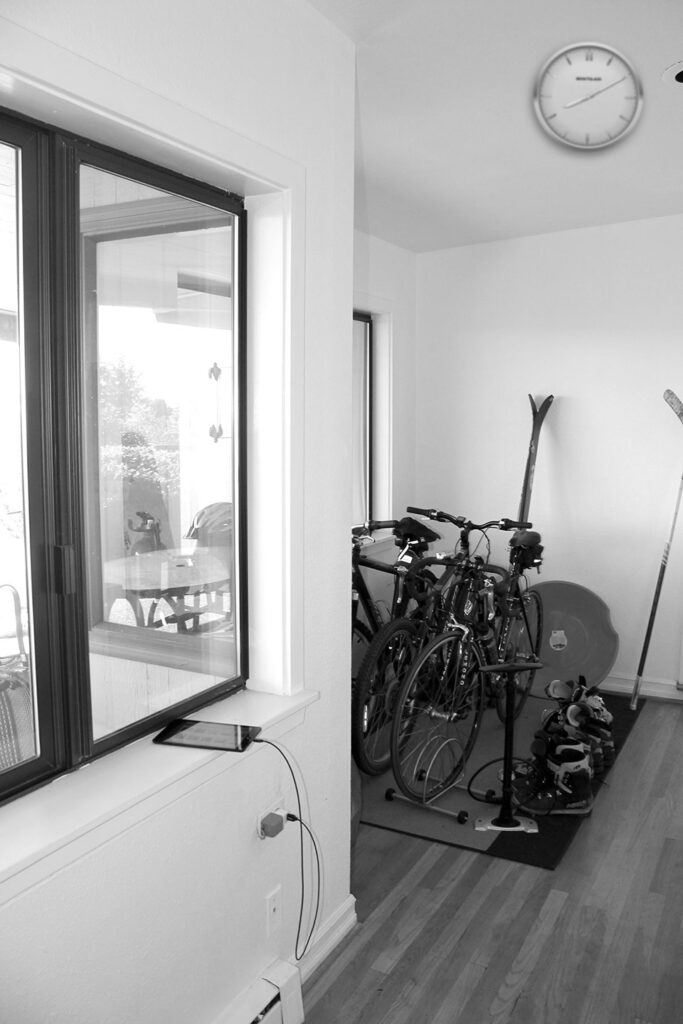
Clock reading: 8.10
